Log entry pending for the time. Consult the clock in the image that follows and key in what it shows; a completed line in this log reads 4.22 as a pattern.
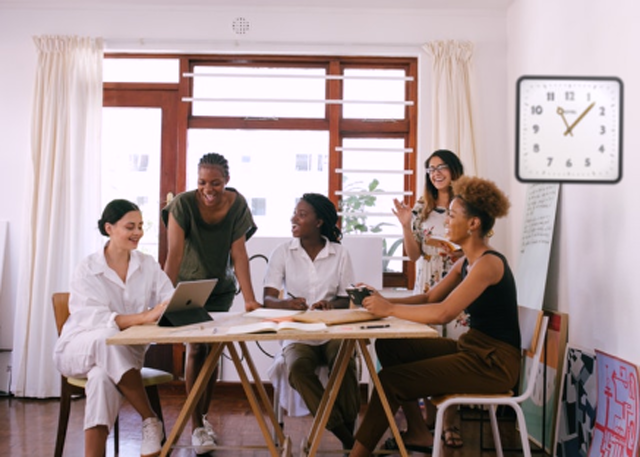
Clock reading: 11.07
